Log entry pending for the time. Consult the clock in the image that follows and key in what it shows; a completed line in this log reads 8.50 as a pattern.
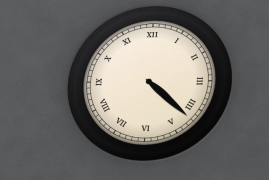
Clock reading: 4.22
